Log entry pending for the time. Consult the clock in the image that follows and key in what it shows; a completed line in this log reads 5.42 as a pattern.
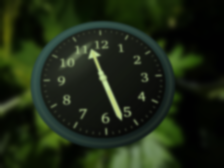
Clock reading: 11.27
